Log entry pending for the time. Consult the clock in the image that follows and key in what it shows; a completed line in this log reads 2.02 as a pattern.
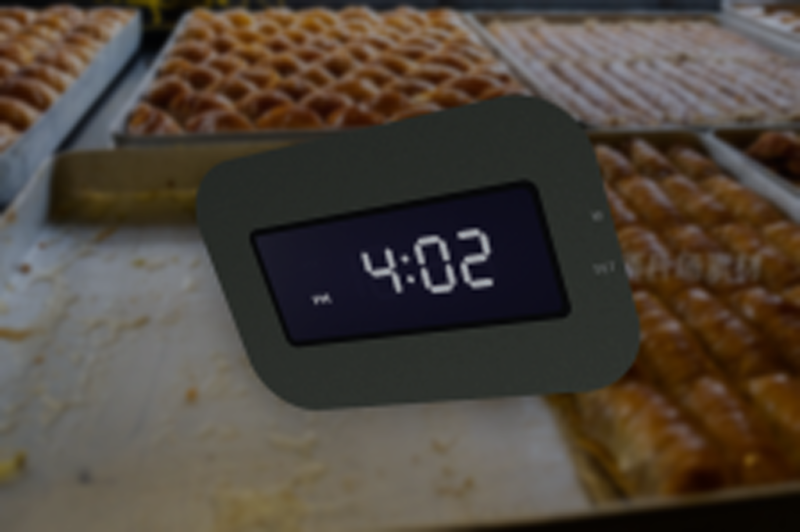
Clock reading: 4.02
